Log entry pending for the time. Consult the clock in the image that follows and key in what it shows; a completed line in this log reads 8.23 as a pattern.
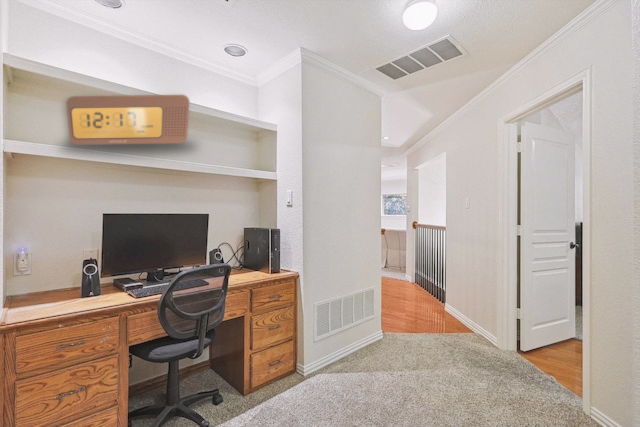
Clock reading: 12.17
